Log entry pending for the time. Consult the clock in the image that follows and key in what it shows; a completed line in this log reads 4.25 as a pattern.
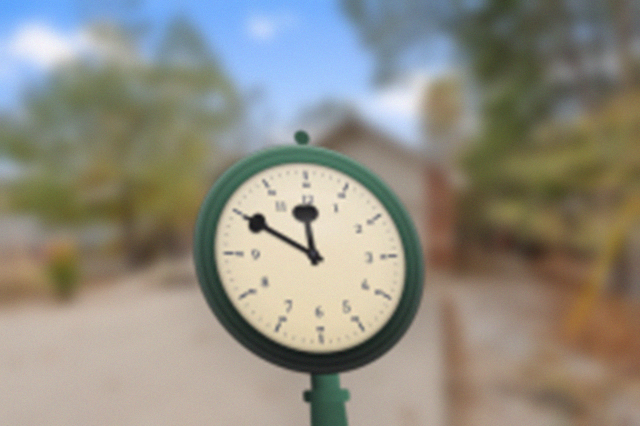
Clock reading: 11.50
